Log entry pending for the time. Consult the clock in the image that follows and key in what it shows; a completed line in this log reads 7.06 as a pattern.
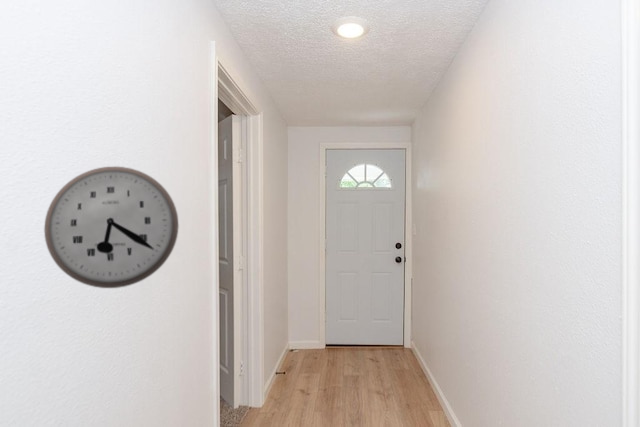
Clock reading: 6.21
